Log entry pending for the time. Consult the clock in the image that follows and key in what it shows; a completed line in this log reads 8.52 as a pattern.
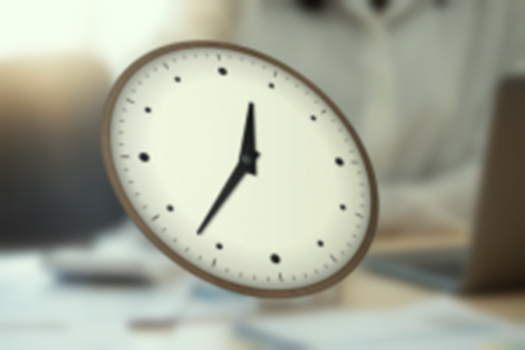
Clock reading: 12.37
